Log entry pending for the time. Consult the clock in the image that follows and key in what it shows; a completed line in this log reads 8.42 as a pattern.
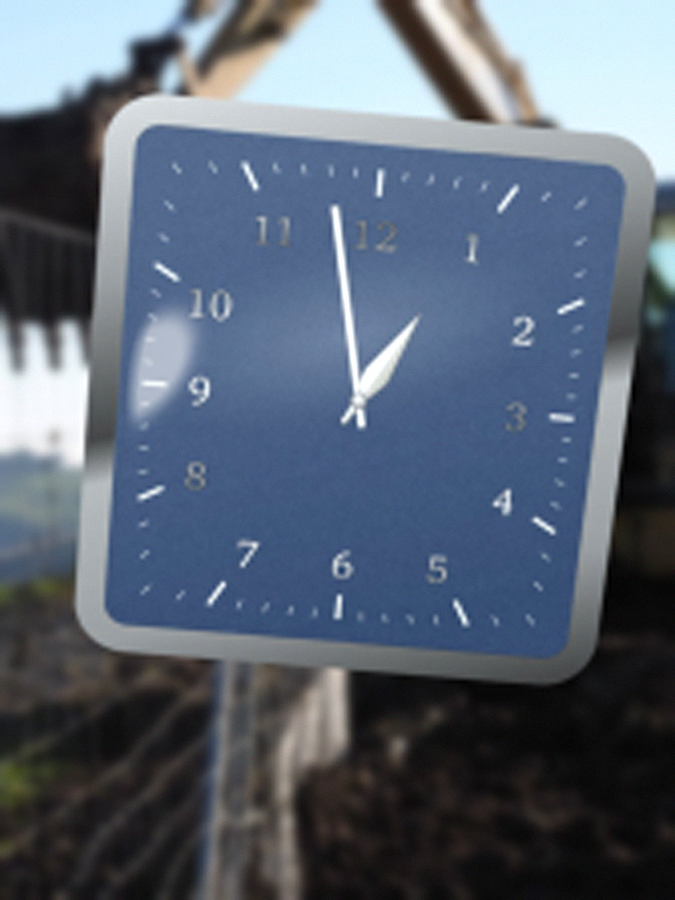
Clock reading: 12.58
